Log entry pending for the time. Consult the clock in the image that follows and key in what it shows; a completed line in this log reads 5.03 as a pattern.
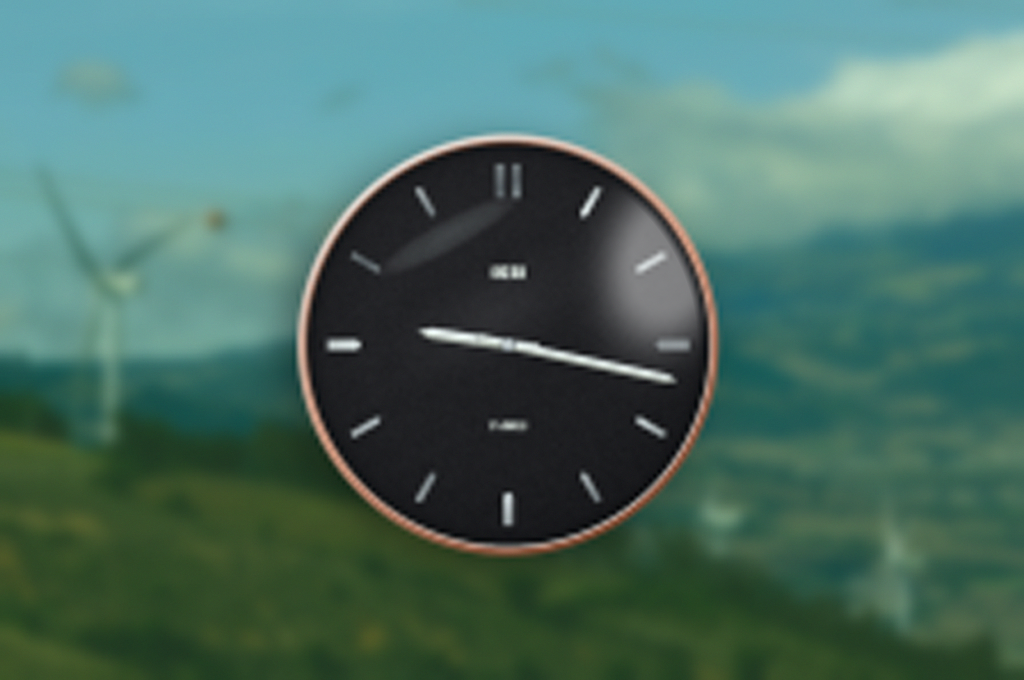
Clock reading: 9.17
